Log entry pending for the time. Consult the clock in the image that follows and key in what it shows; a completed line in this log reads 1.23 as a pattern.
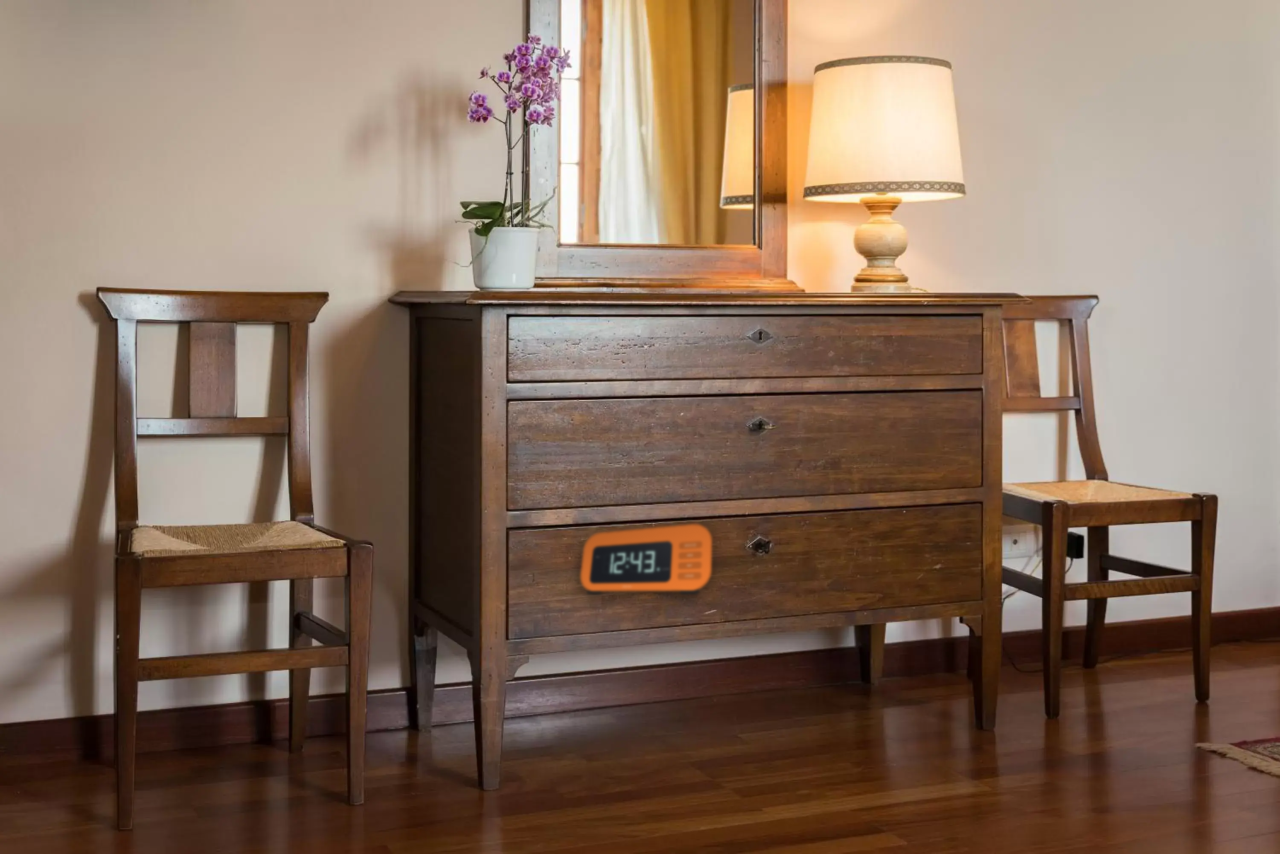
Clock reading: 12.43
